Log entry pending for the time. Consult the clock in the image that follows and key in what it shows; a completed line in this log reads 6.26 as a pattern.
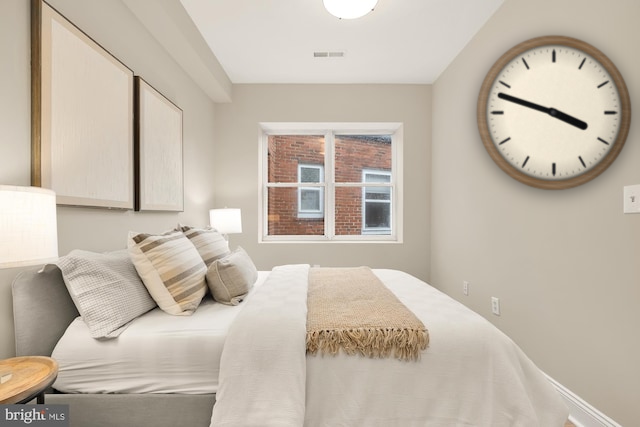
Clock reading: 3.48
